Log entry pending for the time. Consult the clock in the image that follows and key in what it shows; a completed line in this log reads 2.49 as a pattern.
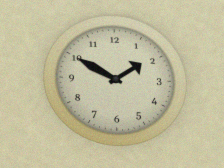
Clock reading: 1.50
